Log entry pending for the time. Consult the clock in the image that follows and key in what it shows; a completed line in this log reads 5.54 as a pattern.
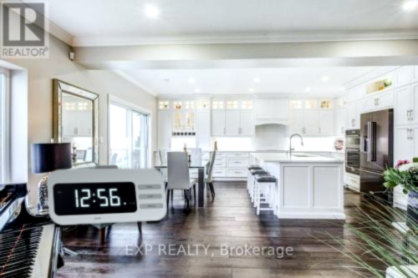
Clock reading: 12.56
